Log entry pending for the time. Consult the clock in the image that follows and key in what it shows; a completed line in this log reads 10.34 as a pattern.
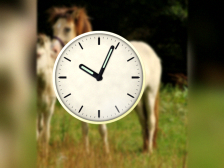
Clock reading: 10.04
